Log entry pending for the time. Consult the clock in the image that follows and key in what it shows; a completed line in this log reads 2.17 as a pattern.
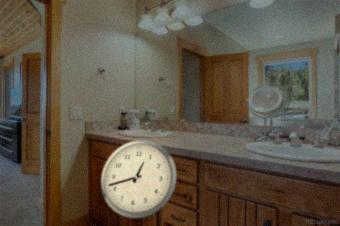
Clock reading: 12.42
